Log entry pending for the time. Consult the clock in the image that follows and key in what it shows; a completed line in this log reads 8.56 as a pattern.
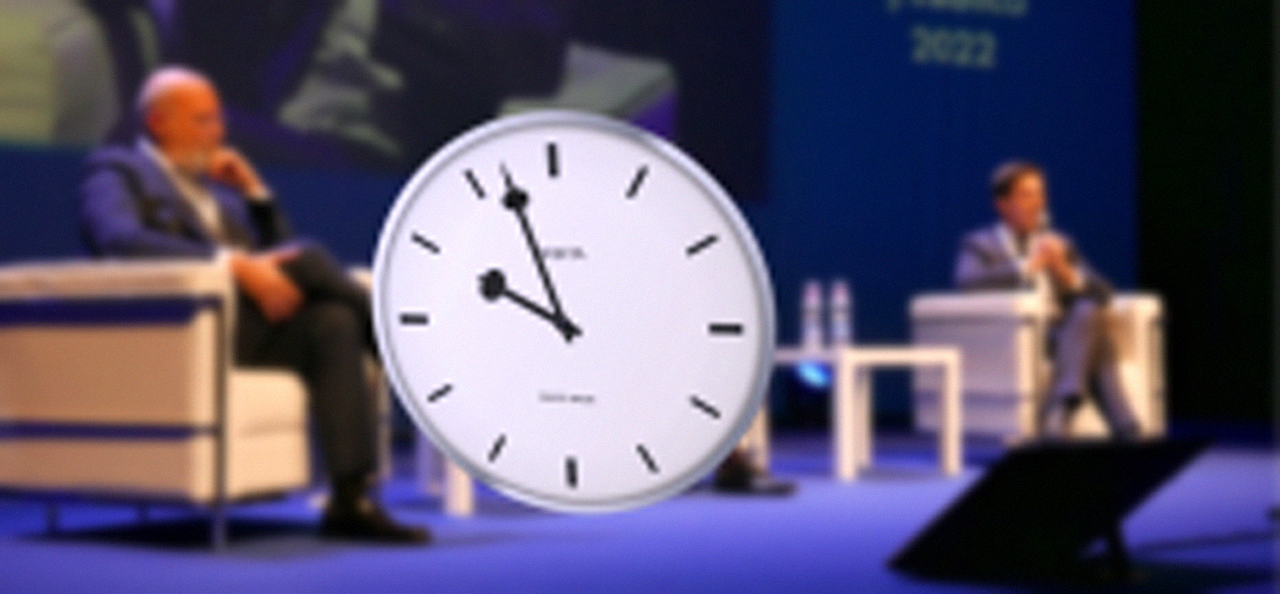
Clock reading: 9.57
